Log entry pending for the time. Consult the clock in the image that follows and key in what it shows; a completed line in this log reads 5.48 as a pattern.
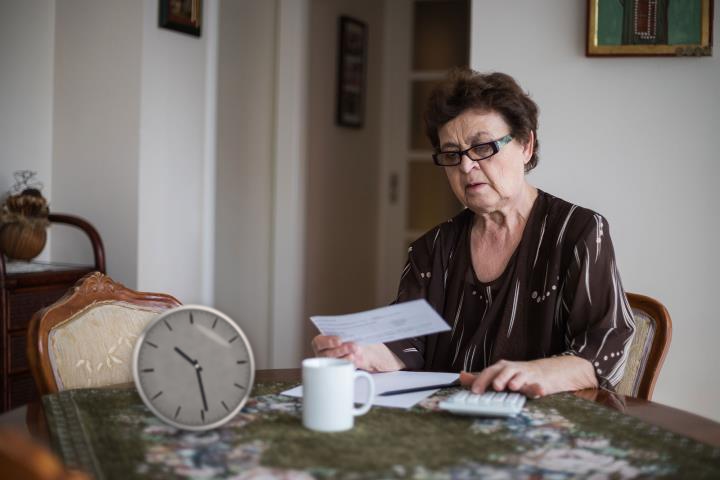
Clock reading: 10.29
